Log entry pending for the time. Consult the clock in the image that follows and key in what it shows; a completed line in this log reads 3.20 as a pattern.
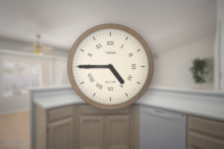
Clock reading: 4.45
